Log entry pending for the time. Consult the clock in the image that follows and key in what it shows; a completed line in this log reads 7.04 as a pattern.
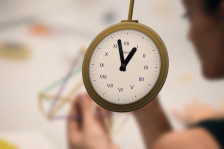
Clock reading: 12.57
